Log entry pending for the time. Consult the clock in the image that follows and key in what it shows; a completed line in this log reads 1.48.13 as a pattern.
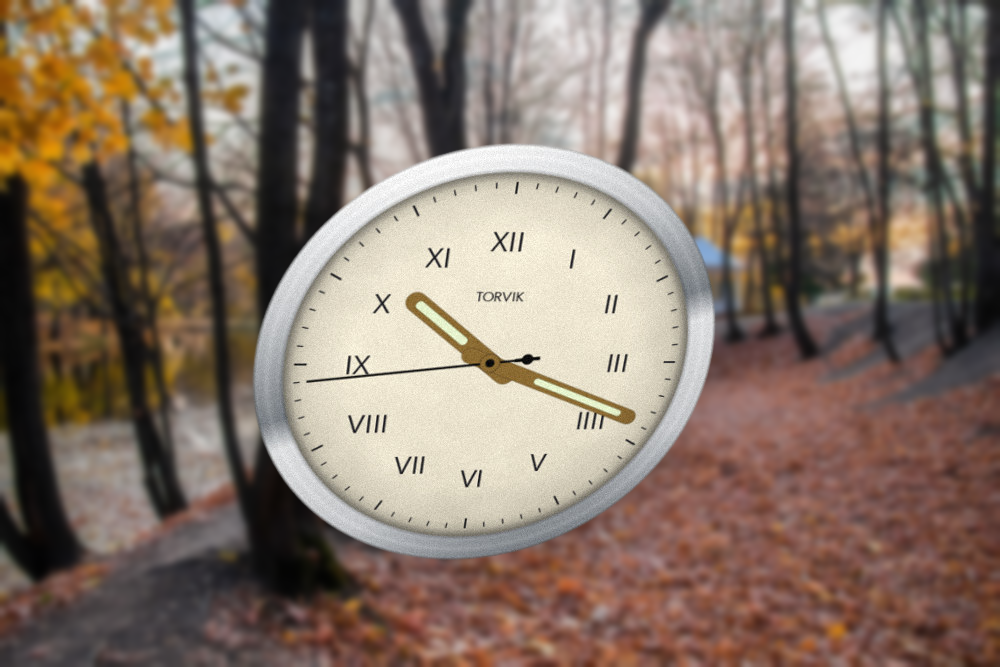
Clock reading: 10.18.44
